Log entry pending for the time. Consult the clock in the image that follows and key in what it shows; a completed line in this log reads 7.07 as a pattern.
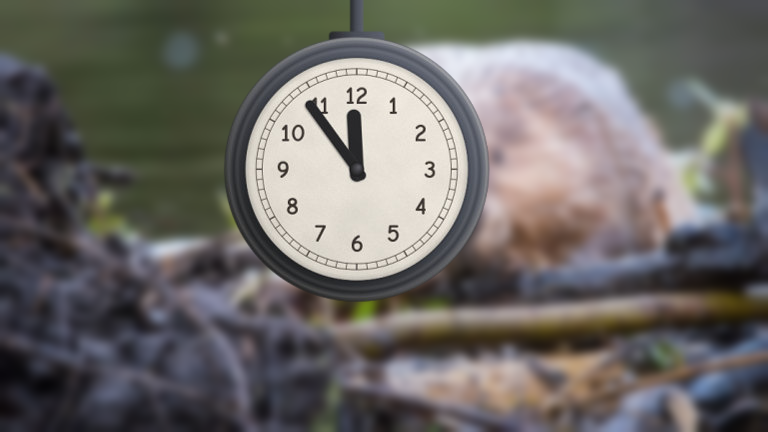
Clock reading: 11.54
